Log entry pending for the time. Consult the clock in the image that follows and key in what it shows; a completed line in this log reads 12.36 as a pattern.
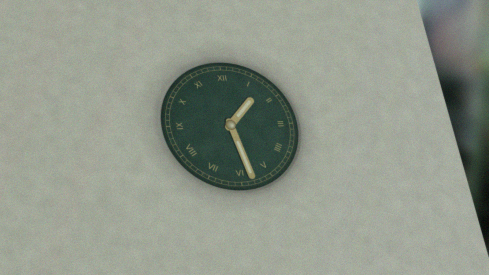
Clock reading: 1.28
